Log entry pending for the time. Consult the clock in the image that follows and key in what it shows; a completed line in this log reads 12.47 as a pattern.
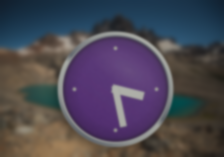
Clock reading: 3.28
